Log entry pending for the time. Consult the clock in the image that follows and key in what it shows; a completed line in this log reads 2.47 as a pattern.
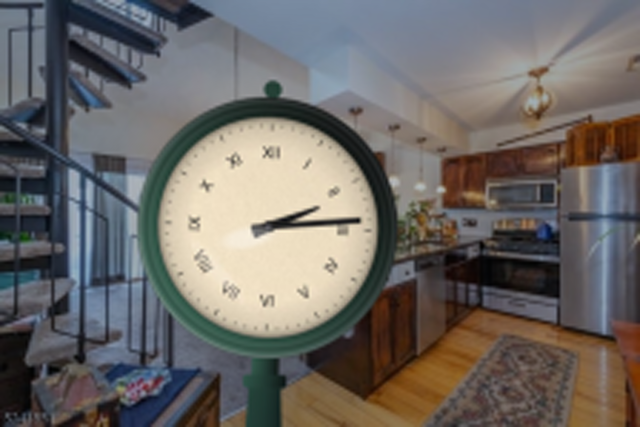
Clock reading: 2.14
